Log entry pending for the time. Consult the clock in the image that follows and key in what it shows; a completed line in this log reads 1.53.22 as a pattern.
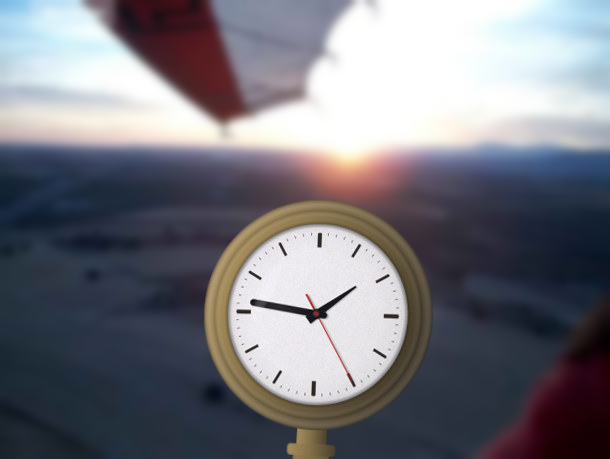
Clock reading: 1.46.25
